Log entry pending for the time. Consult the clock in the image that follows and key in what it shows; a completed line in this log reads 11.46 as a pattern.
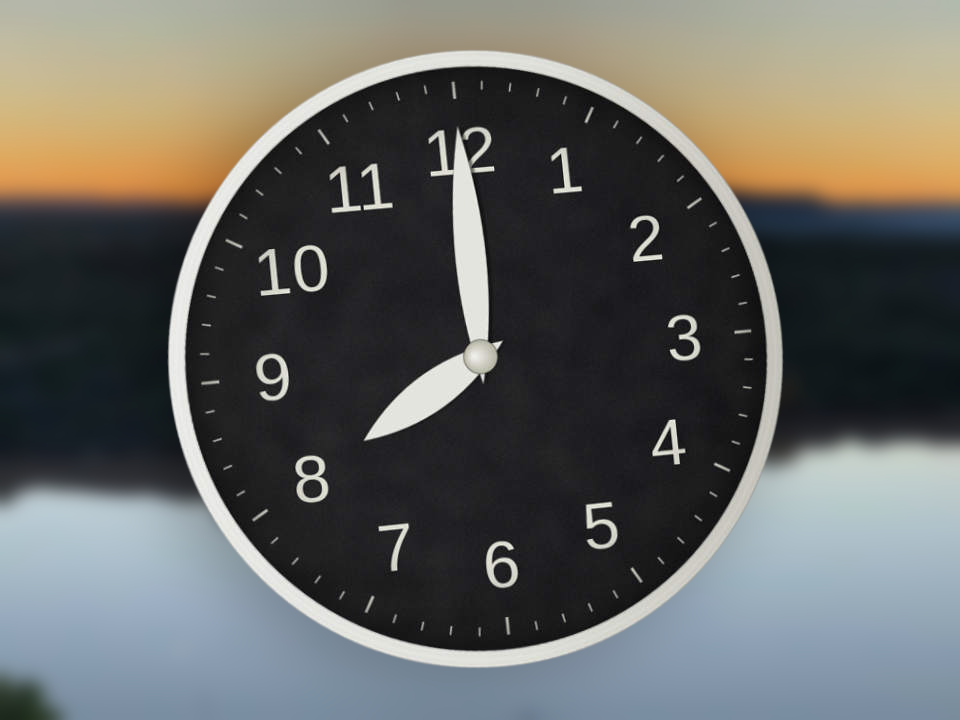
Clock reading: 8.00
